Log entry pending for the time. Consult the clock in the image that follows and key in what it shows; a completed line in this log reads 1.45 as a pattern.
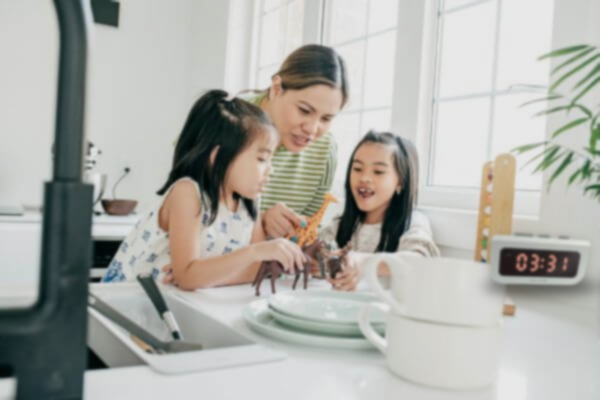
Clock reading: 3.31
